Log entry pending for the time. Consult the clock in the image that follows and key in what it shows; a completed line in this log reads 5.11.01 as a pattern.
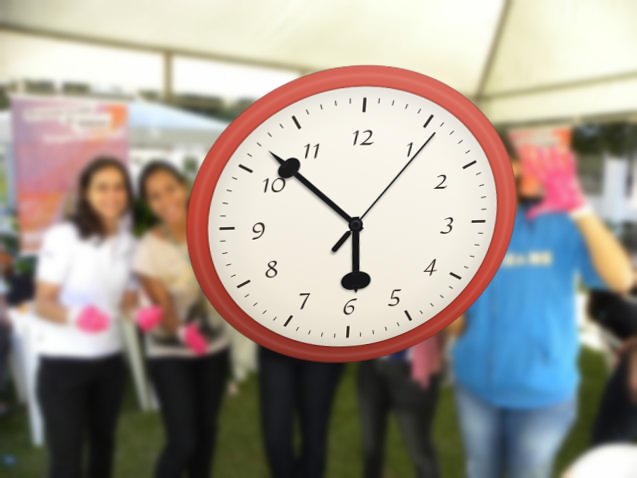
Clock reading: 5.52.06
